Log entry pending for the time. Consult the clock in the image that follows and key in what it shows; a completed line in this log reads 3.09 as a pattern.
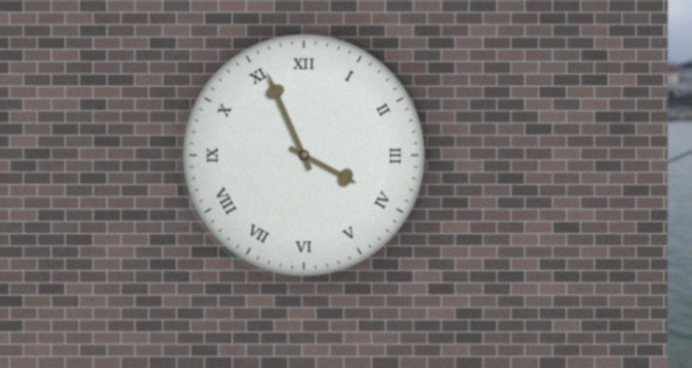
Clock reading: 3.56
